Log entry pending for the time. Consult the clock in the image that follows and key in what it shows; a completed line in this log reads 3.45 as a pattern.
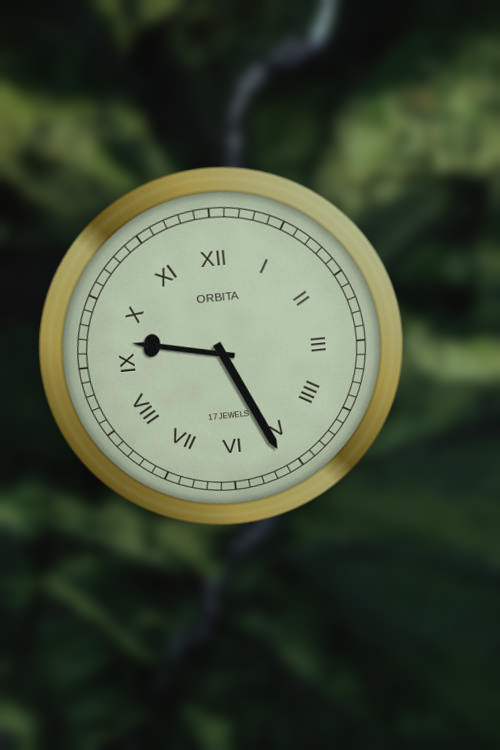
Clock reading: 9.26
